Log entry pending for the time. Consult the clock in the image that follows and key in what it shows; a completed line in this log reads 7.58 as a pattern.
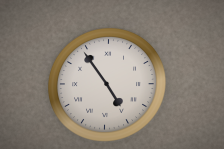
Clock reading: 4.54
